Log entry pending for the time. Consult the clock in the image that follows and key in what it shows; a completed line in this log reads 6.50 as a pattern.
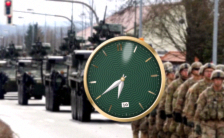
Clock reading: 6.40
